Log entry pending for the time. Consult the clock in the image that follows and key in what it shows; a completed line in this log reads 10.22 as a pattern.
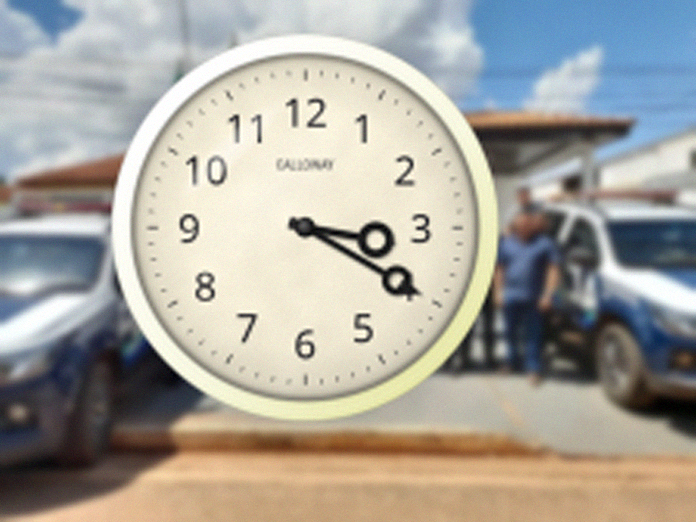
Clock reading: 3.20
